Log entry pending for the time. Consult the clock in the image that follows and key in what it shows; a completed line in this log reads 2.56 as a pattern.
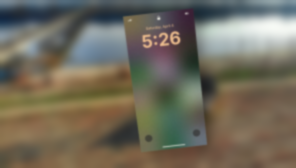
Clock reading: 5.26
